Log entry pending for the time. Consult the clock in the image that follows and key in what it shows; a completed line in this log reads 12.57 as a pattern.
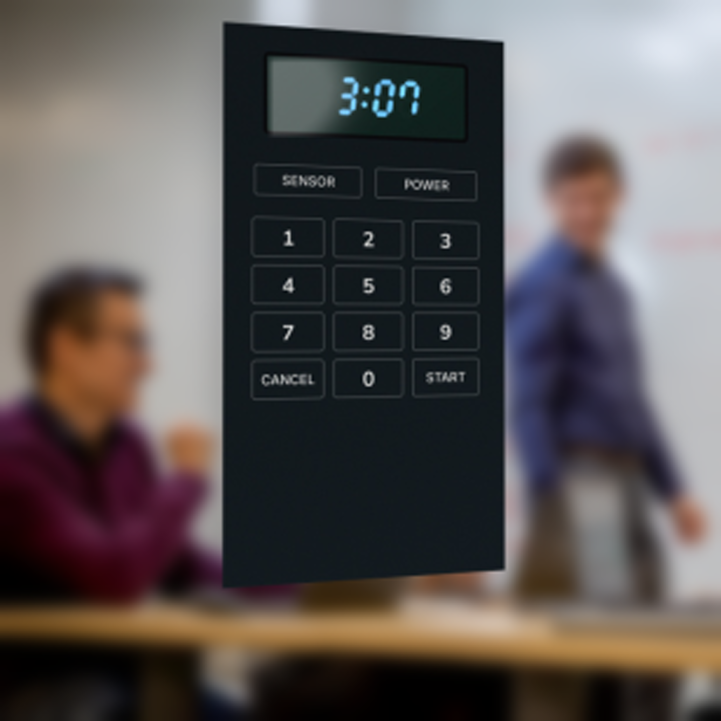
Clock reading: 3.07
